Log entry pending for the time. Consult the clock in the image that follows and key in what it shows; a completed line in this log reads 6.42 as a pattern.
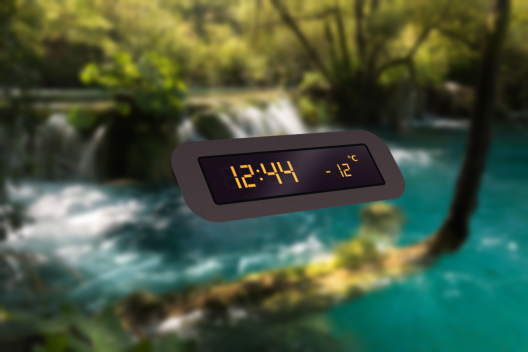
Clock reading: 12.44
